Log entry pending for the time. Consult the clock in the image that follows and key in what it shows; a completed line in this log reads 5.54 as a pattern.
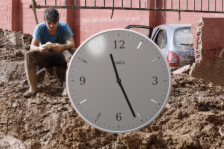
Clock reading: 11.26
